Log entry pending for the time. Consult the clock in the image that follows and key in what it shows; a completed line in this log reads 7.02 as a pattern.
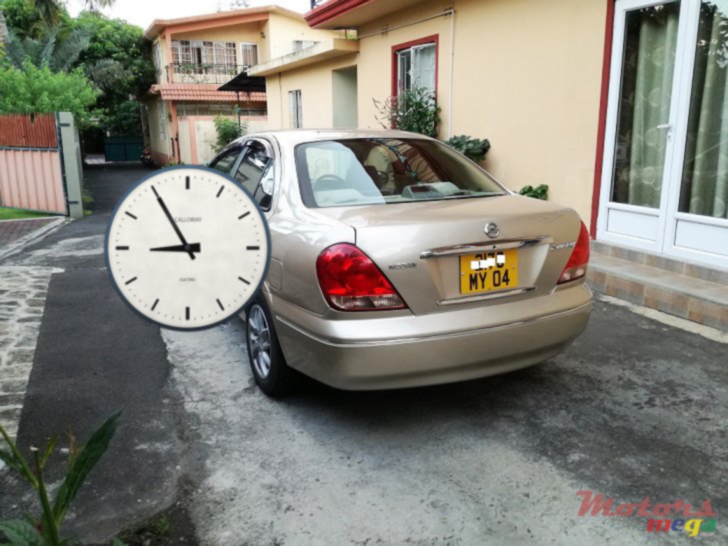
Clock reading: 8.55
